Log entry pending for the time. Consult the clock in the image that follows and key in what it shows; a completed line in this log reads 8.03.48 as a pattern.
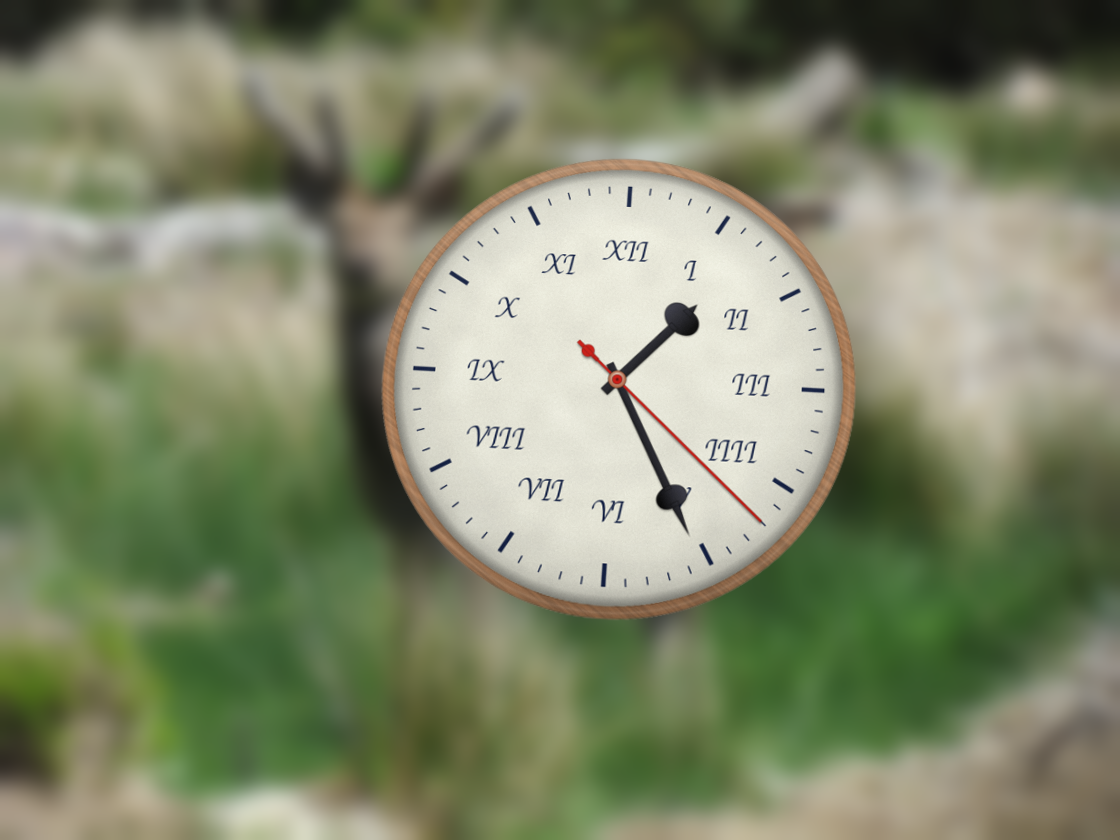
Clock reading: 1.25.22
